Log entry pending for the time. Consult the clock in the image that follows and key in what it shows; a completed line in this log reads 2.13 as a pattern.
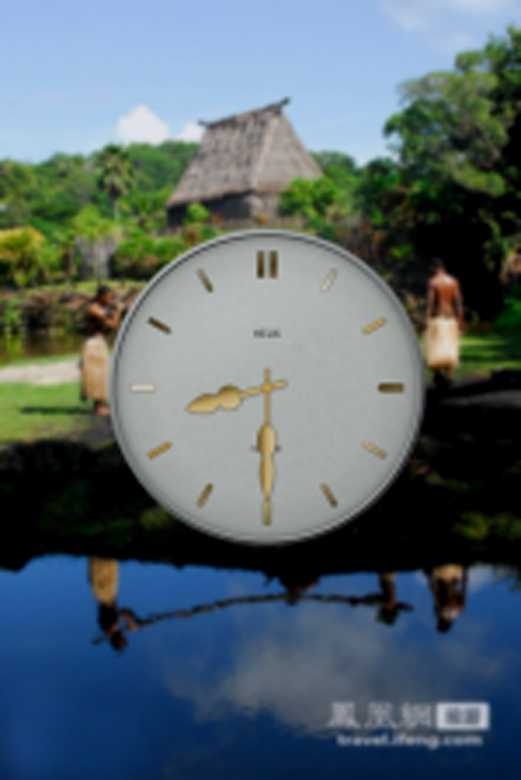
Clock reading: 8.30
